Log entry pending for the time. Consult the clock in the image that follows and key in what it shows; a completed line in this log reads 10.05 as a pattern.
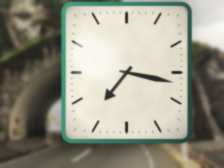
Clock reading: 7.17
